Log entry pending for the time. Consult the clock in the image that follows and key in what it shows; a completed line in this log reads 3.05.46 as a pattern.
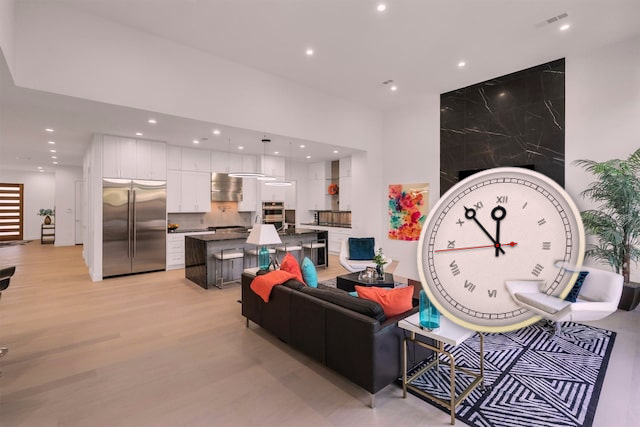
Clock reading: 11.52.44
